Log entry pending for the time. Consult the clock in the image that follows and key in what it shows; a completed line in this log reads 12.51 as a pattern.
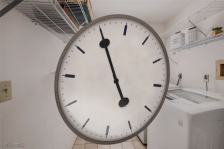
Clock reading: 4.55
